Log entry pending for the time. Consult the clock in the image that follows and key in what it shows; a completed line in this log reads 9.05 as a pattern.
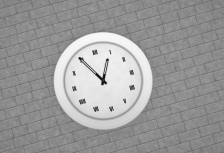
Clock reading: 12.55
